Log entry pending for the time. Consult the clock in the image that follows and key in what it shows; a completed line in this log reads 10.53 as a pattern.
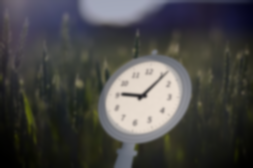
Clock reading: 9.06
